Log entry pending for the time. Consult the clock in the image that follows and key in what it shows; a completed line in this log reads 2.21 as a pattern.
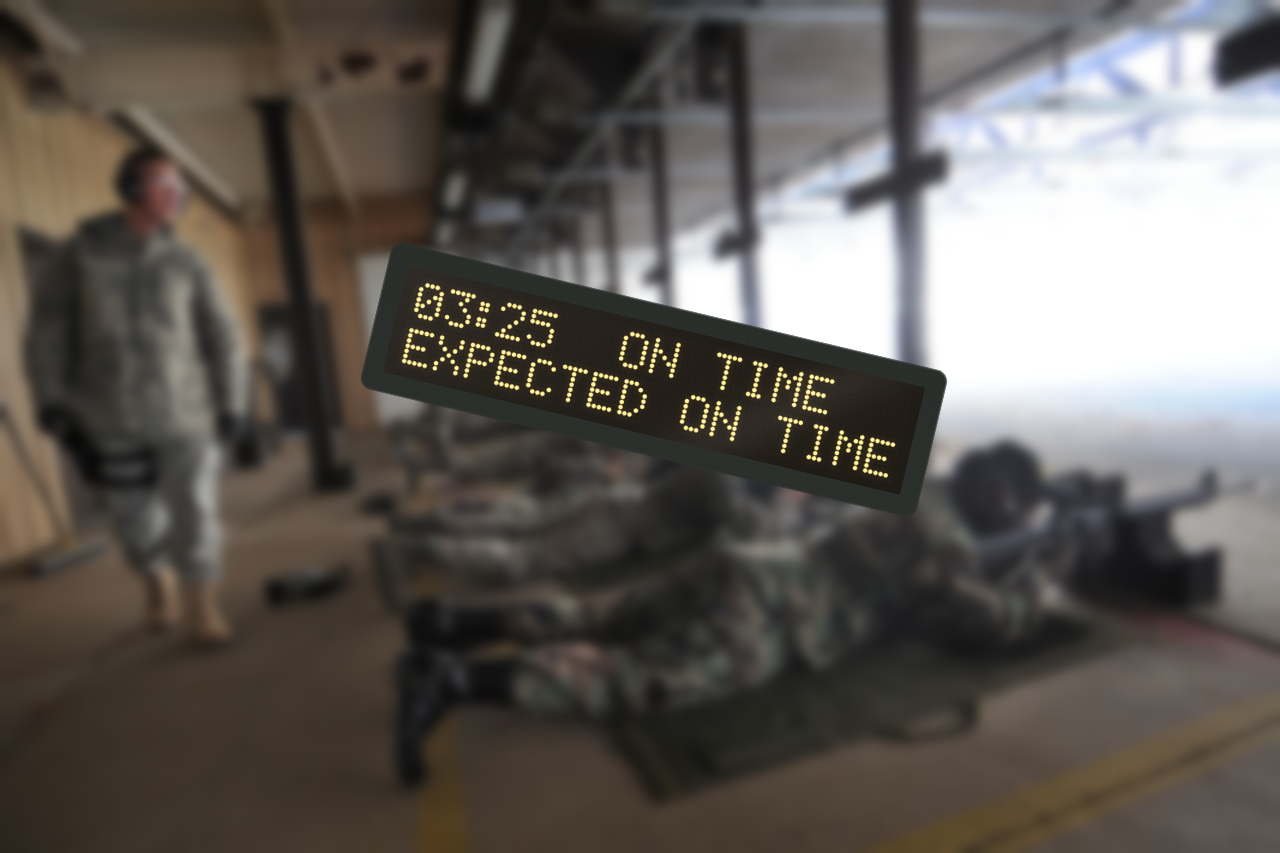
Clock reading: 3.25
